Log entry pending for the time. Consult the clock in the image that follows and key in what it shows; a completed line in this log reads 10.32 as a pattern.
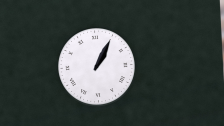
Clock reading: 1.05
